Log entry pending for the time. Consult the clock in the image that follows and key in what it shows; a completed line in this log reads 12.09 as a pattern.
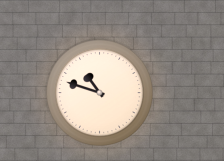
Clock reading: 10.48
